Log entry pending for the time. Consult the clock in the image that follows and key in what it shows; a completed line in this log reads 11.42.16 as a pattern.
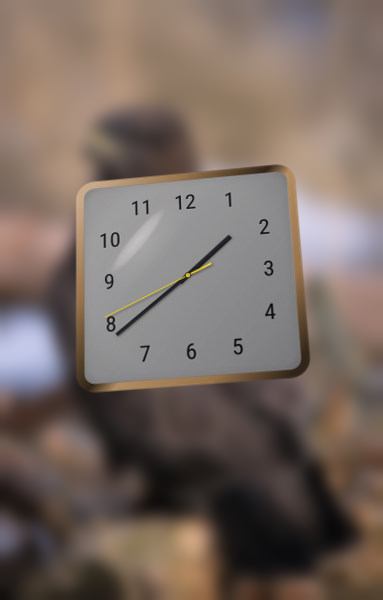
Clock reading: 1.38.41
